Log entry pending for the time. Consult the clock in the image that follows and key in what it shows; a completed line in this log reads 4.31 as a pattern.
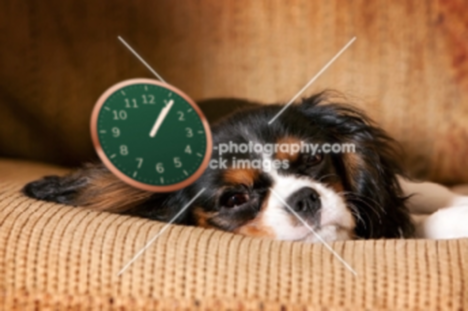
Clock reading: 1.06
